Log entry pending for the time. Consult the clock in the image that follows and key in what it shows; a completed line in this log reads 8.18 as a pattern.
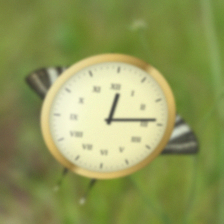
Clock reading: 12.14
